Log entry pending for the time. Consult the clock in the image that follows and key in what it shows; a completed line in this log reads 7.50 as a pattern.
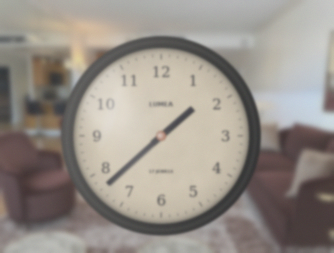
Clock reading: 1.38
